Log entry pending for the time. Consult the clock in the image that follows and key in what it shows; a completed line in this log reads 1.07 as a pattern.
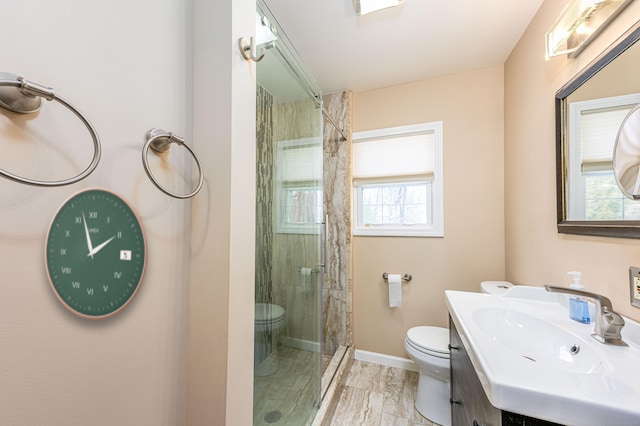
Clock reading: 1.57
